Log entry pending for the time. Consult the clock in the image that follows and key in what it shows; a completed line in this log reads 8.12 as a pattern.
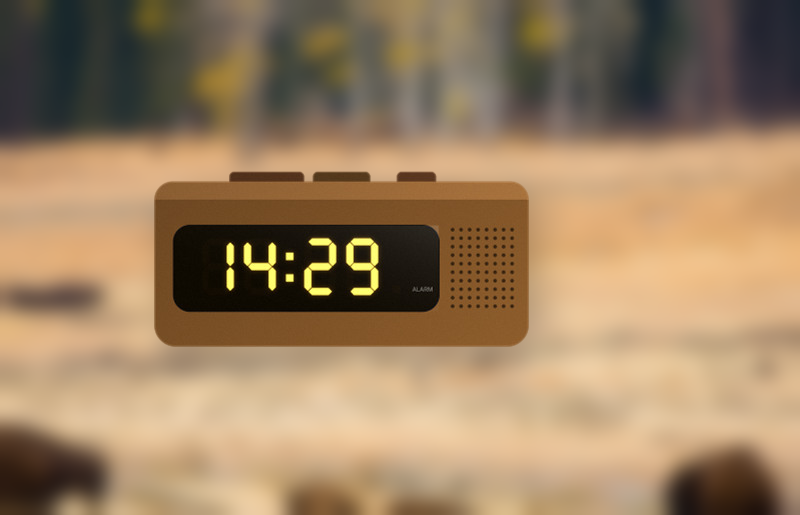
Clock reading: 14.29
